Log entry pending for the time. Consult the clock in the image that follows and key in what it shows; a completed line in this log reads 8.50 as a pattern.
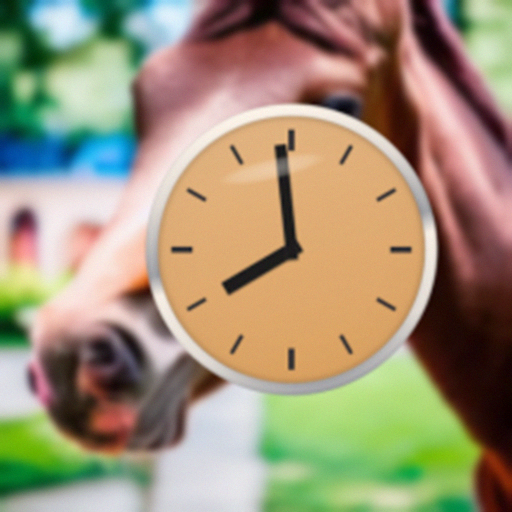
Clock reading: 7.59
